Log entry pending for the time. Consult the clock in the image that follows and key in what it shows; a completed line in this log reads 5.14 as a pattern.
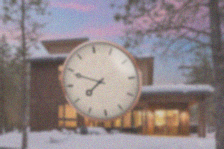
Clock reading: 7.49
